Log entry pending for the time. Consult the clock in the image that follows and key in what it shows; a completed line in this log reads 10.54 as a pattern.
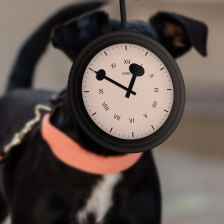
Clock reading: 12.50
